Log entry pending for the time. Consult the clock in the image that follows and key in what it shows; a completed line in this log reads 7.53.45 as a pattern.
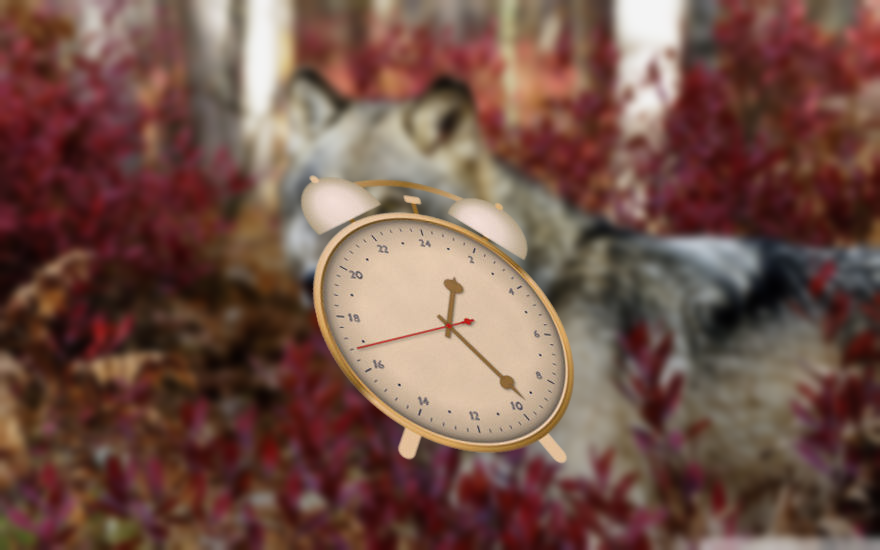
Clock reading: 1.23.42
